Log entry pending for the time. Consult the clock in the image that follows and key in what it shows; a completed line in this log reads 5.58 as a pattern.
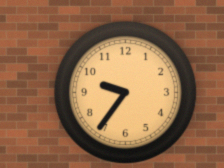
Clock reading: 9.36
